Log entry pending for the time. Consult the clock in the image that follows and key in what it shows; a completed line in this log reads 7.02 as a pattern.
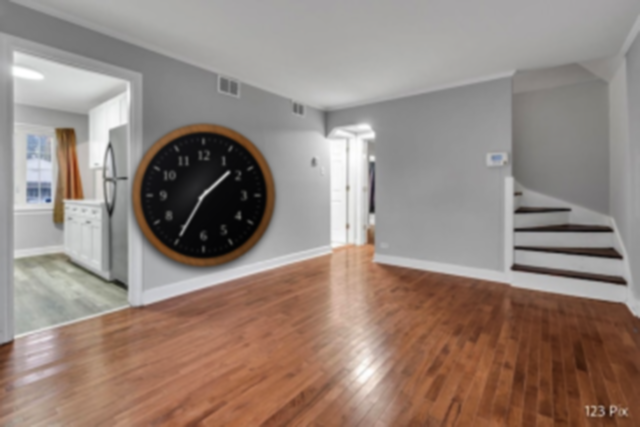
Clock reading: 1.35
